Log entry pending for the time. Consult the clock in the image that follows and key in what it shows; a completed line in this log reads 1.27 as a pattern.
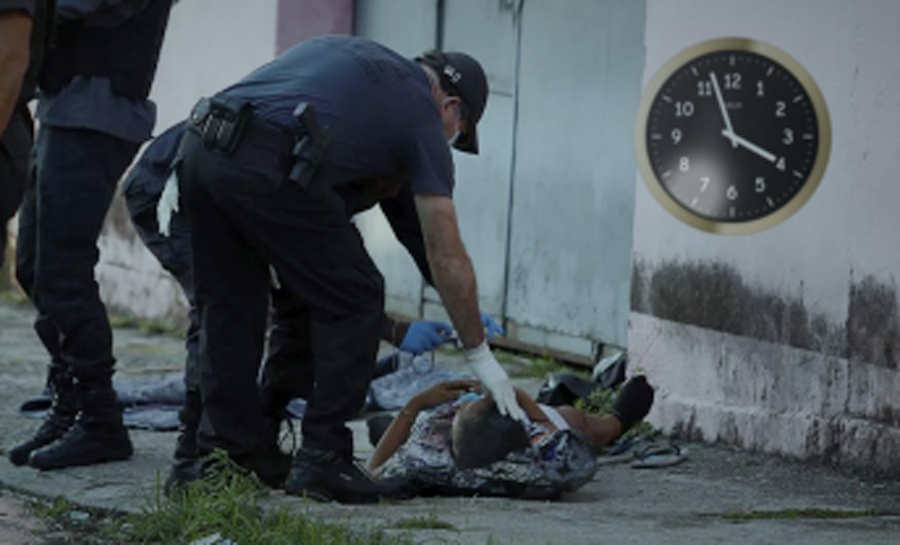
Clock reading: 3.57
